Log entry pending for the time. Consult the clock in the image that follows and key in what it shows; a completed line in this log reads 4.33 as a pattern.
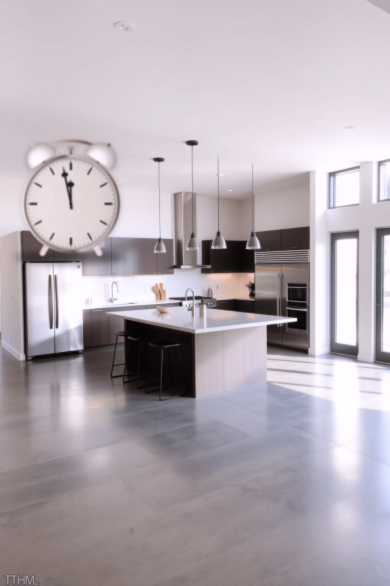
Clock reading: 11.58
